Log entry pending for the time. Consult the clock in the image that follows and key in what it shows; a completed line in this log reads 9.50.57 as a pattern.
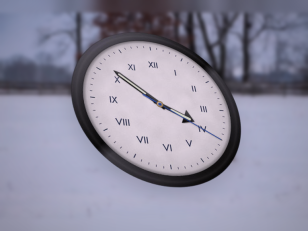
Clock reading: 3.51.20
